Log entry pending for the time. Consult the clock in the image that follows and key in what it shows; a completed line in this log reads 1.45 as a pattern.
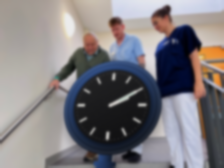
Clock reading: 2.10
